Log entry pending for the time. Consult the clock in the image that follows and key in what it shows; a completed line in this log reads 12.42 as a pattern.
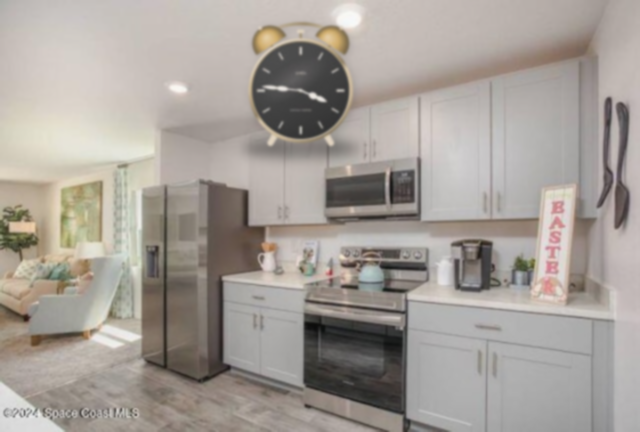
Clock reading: 3.46
